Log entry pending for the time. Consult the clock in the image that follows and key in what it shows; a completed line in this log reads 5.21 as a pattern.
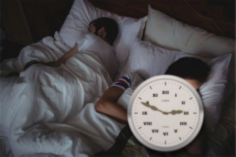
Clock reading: 2.49
